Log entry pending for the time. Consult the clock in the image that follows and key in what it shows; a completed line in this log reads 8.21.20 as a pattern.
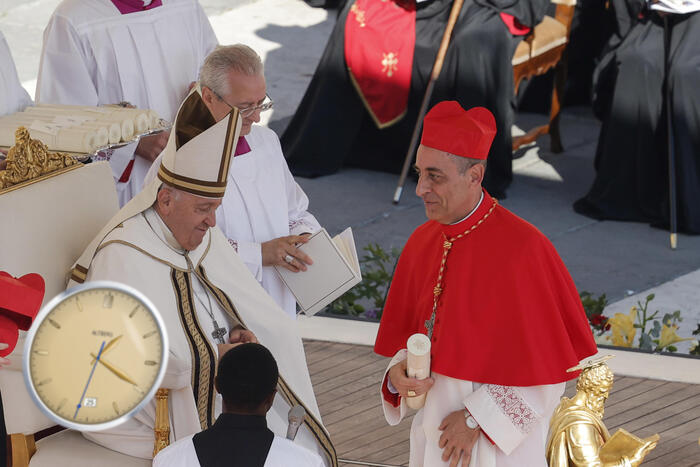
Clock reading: 1.19.32
